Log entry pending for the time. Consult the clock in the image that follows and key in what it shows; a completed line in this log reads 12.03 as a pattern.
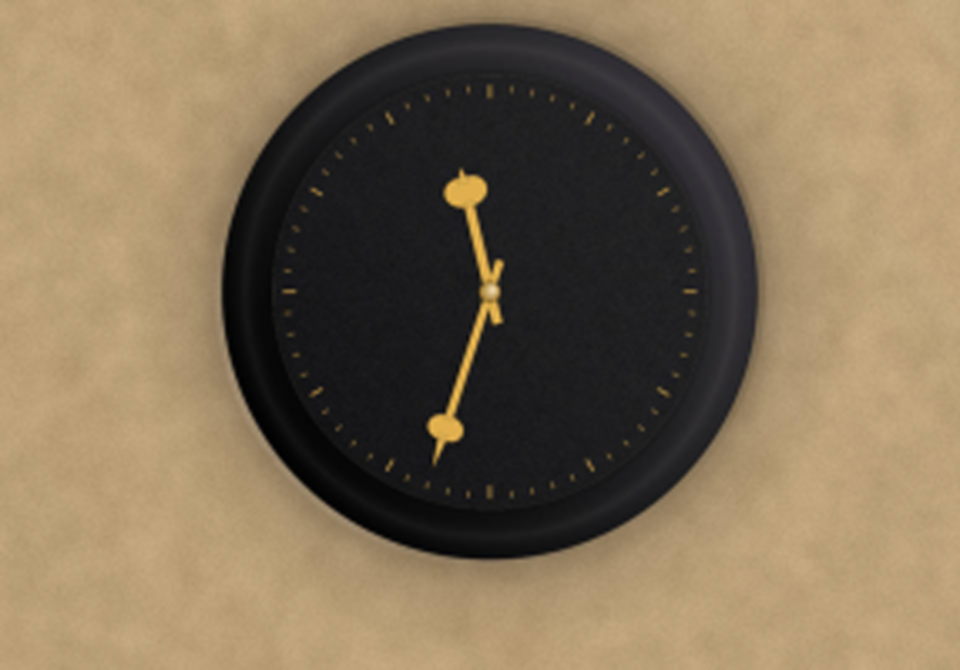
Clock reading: 11.33
